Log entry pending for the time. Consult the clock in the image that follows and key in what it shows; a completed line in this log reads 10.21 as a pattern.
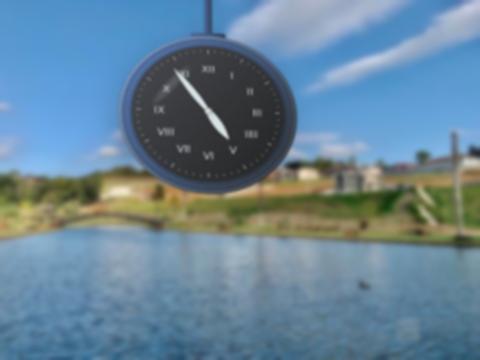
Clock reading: 4.54
